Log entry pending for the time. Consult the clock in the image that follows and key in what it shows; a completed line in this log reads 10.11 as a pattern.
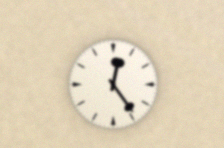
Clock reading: 12.24
